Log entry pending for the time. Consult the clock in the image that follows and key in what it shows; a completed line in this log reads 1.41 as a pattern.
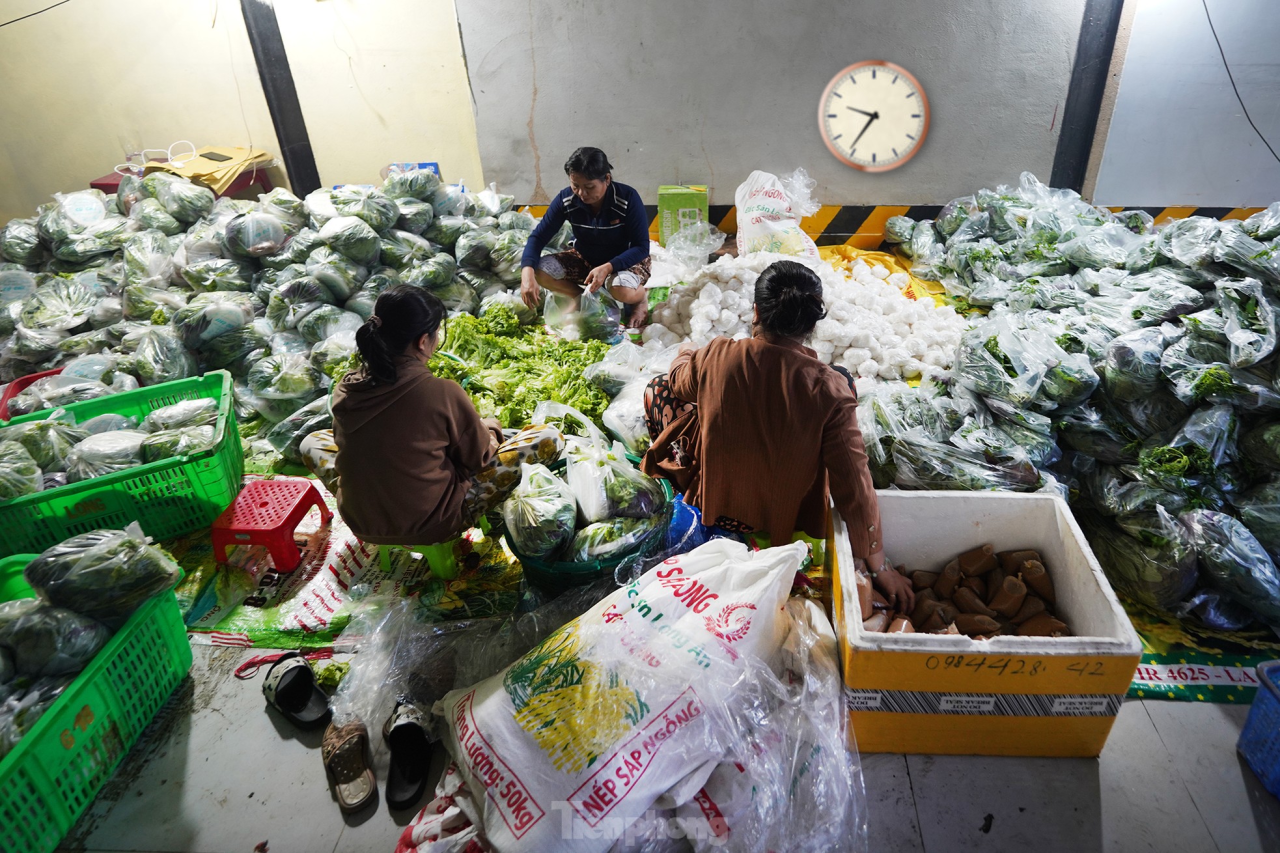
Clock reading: 9.36
